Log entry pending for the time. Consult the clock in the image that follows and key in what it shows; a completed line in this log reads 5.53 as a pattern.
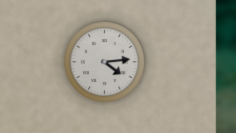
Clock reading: 4.14
